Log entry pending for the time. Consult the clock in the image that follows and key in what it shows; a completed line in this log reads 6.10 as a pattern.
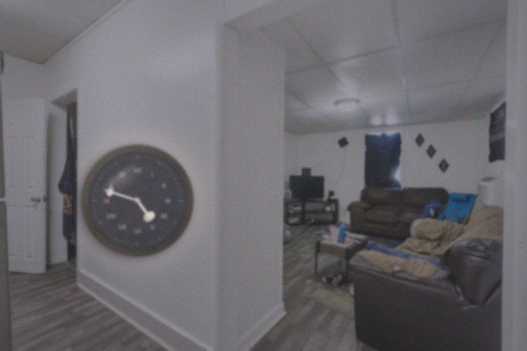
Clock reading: 4.48
